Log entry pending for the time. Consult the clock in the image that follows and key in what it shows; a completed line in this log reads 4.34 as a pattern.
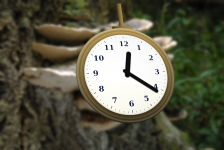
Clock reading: 12.21
